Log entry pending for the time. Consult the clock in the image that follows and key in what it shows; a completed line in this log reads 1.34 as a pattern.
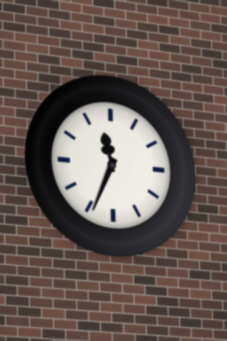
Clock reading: 11.34
